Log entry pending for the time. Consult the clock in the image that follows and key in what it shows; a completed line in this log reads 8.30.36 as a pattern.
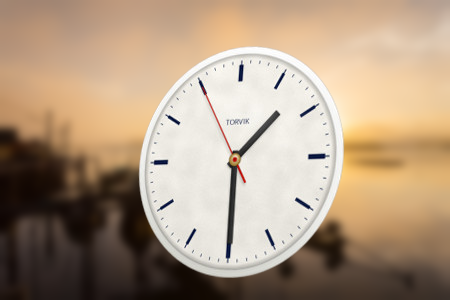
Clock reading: 1.29.55
